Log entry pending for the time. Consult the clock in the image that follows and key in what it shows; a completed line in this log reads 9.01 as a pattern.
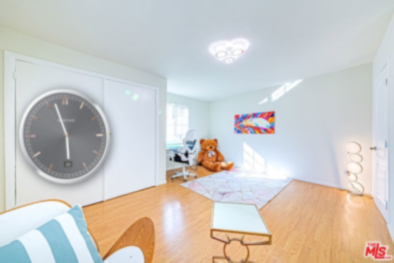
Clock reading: 5.57
